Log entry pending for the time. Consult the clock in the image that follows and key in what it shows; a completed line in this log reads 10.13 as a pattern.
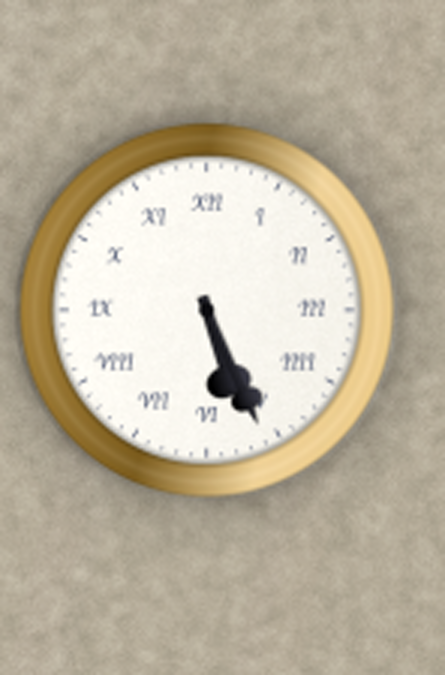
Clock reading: 5.26
